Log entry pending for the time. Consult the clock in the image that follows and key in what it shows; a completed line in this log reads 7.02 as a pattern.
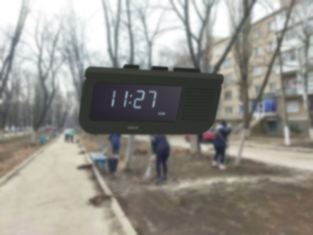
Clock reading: 11.27
